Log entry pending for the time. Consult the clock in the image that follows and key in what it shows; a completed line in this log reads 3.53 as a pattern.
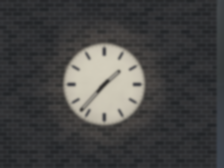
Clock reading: 1.37
